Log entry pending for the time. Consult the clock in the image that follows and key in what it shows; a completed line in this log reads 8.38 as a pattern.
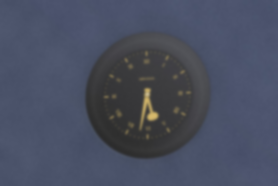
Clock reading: 5.32
